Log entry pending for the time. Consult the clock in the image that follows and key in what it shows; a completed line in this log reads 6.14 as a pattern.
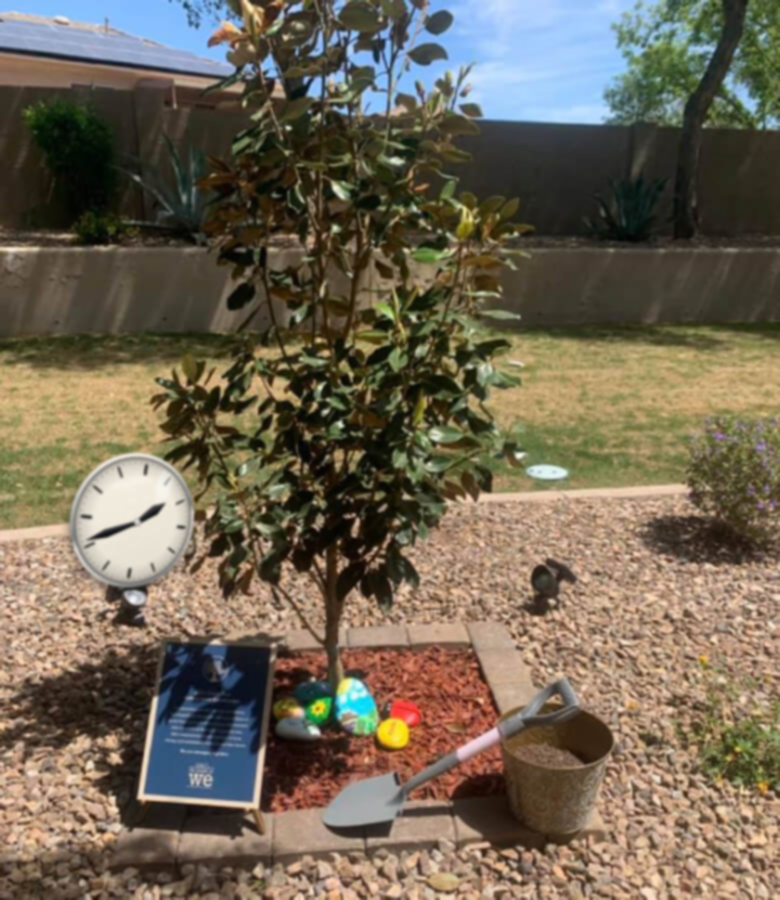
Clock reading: 1.41
